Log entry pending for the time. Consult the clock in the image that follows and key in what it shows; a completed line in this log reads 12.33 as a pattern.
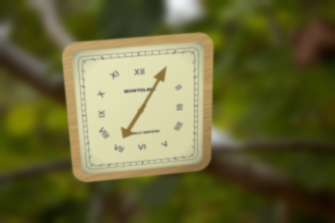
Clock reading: 7.05
